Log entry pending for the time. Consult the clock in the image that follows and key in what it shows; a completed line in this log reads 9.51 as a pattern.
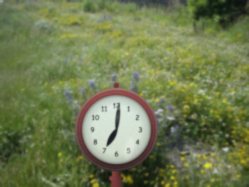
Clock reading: 7.01
